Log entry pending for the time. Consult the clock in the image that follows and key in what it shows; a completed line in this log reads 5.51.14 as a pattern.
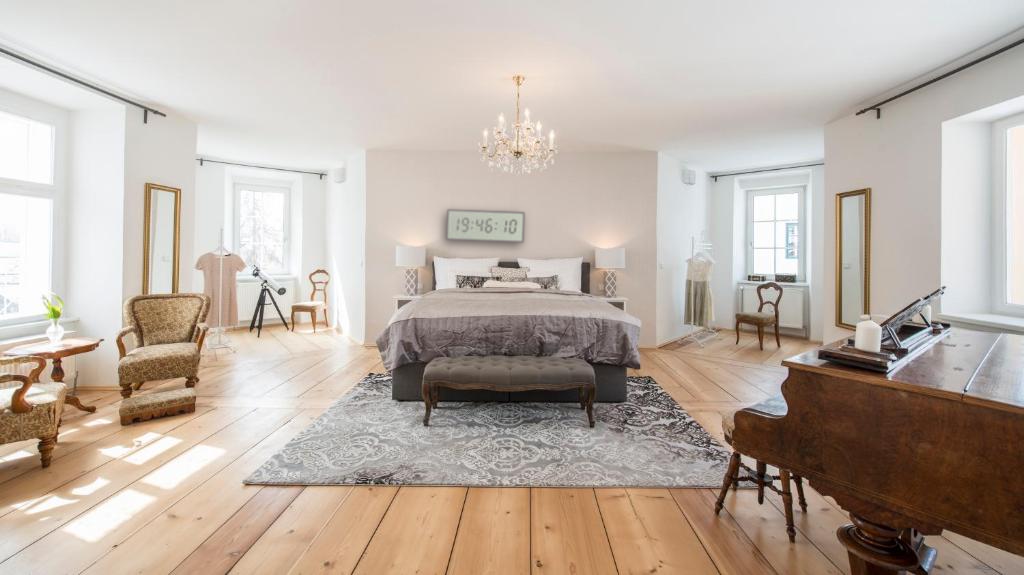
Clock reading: 19.46.10
